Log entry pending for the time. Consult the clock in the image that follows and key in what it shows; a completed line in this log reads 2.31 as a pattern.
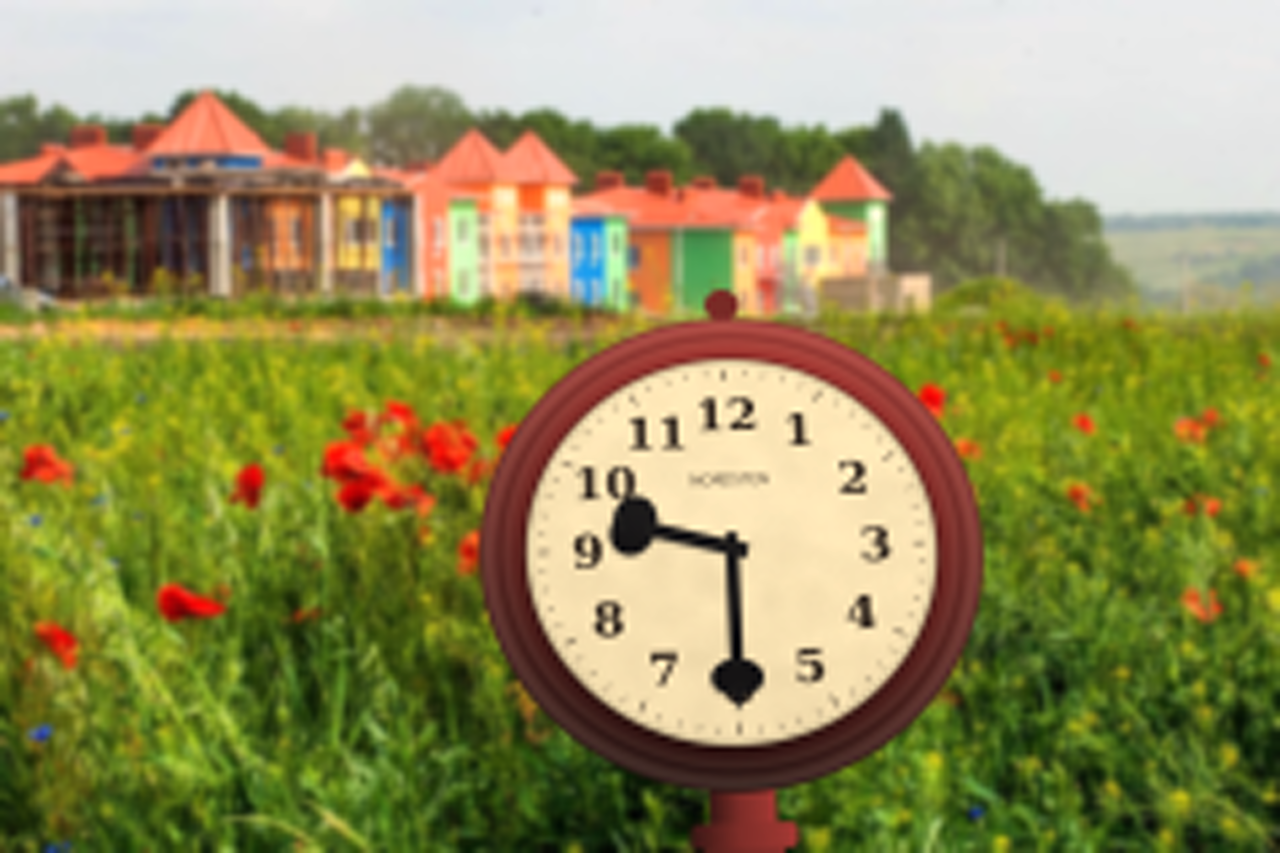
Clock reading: 9.30
